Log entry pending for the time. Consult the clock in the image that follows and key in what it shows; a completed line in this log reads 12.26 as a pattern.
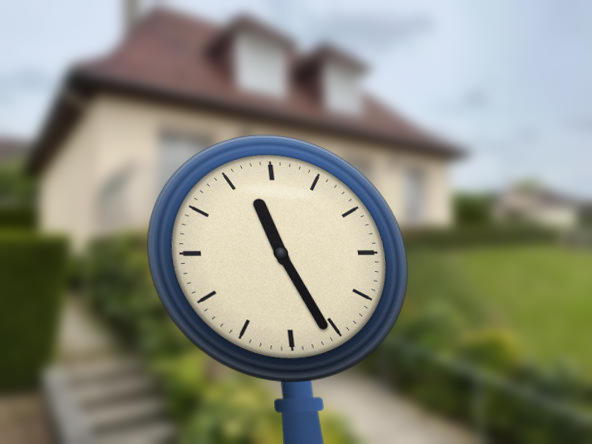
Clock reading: 11.26
